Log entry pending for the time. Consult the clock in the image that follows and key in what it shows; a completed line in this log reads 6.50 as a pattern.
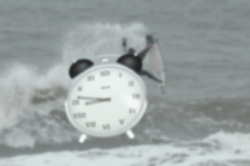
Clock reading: 8.47
